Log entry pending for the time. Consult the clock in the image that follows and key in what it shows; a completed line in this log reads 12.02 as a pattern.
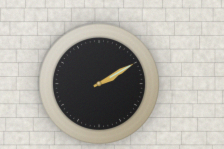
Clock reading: 2.10
